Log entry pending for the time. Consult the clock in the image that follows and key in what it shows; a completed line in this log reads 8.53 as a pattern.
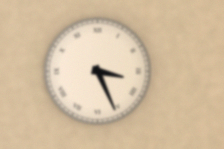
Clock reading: 3.26
